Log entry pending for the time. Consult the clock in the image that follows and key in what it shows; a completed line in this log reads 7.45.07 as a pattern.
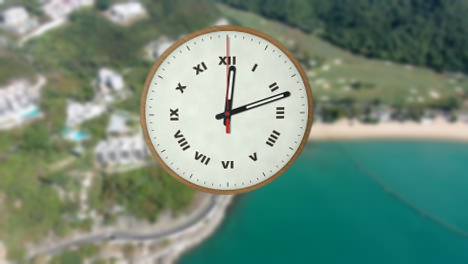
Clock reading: 12.12.00
